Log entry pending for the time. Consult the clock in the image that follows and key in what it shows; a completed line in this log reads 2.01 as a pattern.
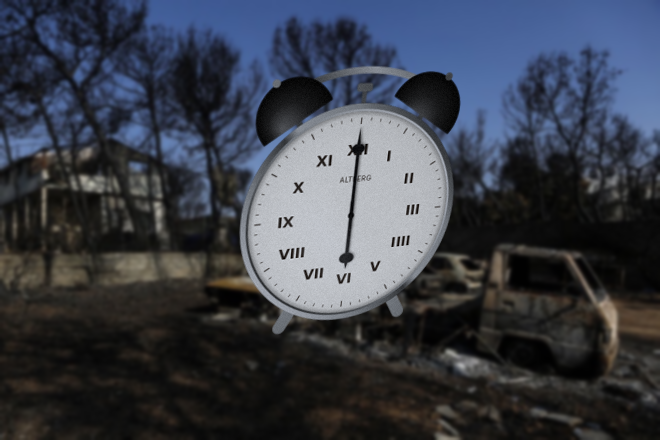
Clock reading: 6.00
